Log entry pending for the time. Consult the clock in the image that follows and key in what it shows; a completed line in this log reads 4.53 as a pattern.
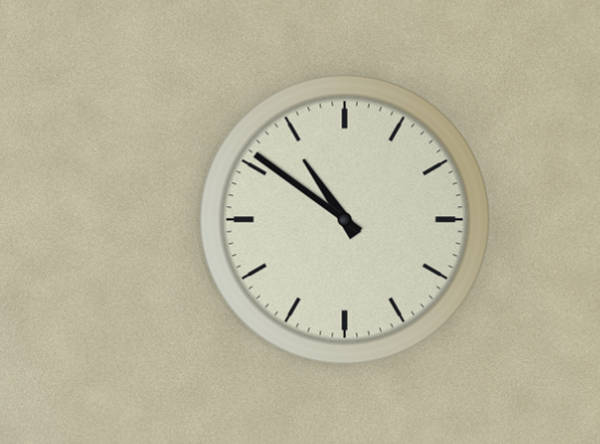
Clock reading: 10.51
